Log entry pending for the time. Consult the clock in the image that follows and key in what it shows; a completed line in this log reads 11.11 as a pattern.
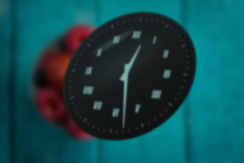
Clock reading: 12.28
